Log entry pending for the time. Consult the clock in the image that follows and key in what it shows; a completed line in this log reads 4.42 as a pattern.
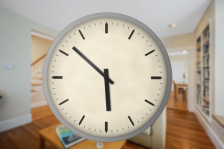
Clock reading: 5.52
